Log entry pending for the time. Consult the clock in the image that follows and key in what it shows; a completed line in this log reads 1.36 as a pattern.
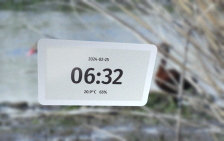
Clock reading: 6.32
